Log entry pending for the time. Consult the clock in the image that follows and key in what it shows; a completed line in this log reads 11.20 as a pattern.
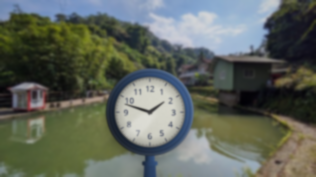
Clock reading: 1.48
